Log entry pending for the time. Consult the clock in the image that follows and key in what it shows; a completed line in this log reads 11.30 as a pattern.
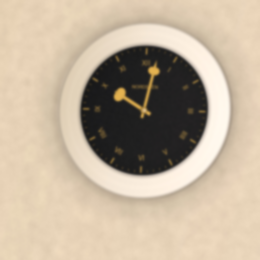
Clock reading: 10.02
